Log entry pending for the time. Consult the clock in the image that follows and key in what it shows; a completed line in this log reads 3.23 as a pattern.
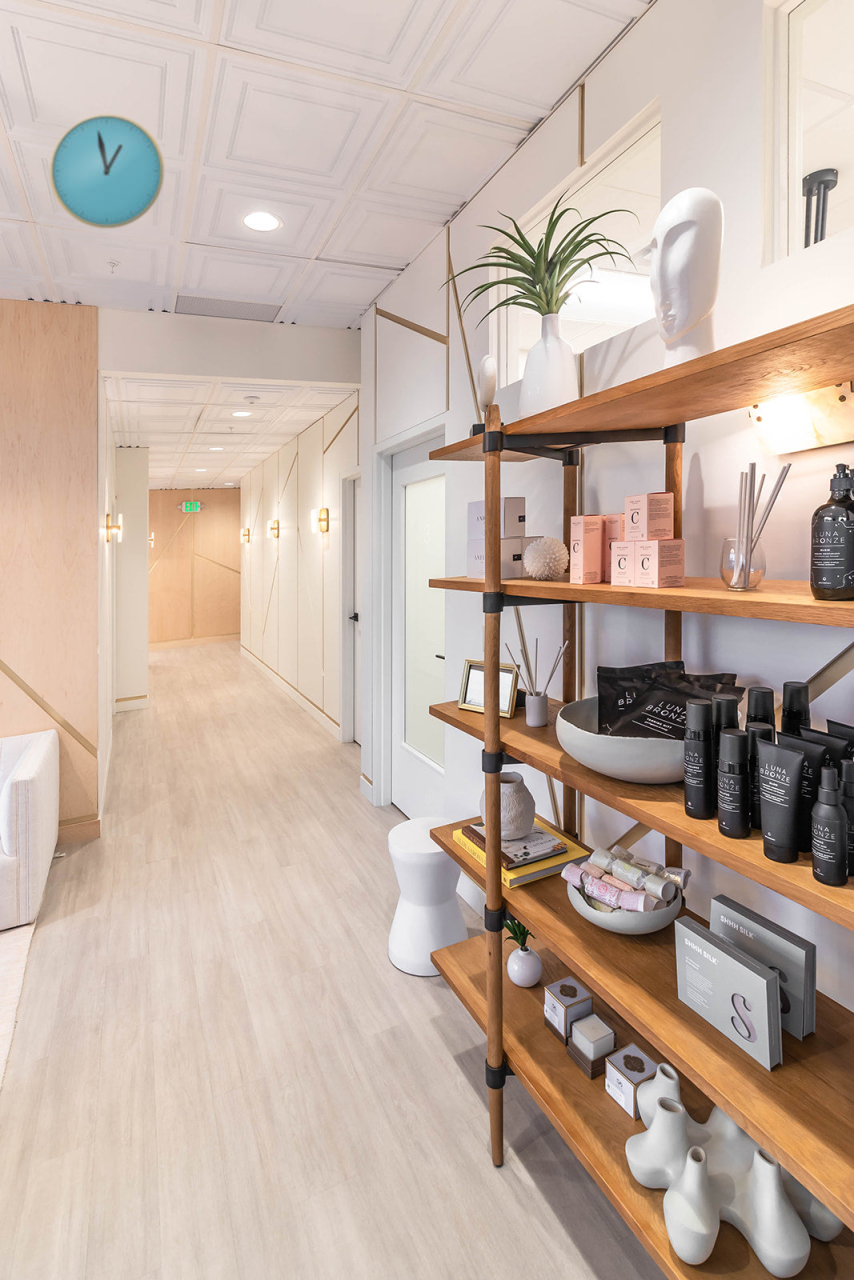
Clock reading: 12.58
